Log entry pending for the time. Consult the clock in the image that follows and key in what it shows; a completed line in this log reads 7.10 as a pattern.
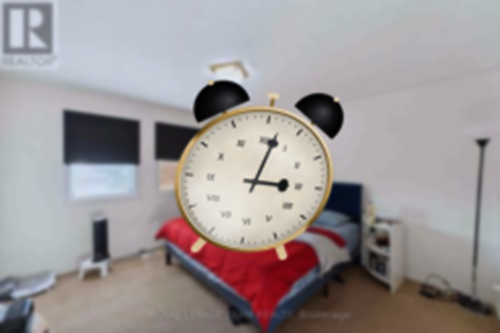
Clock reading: 3.02
